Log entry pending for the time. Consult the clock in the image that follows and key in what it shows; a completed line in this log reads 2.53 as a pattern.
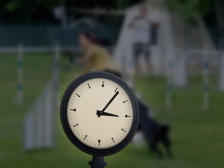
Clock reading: 3.06
